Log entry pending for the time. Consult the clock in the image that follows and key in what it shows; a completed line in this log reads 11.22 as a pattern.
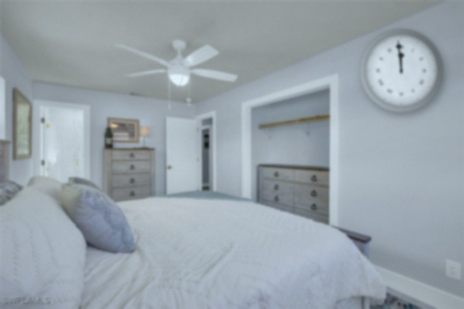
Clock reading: 11.59
